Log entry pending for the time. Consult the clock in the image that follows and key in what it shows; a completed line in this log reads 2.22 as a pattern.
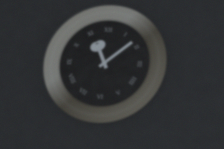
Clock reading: 11.08
